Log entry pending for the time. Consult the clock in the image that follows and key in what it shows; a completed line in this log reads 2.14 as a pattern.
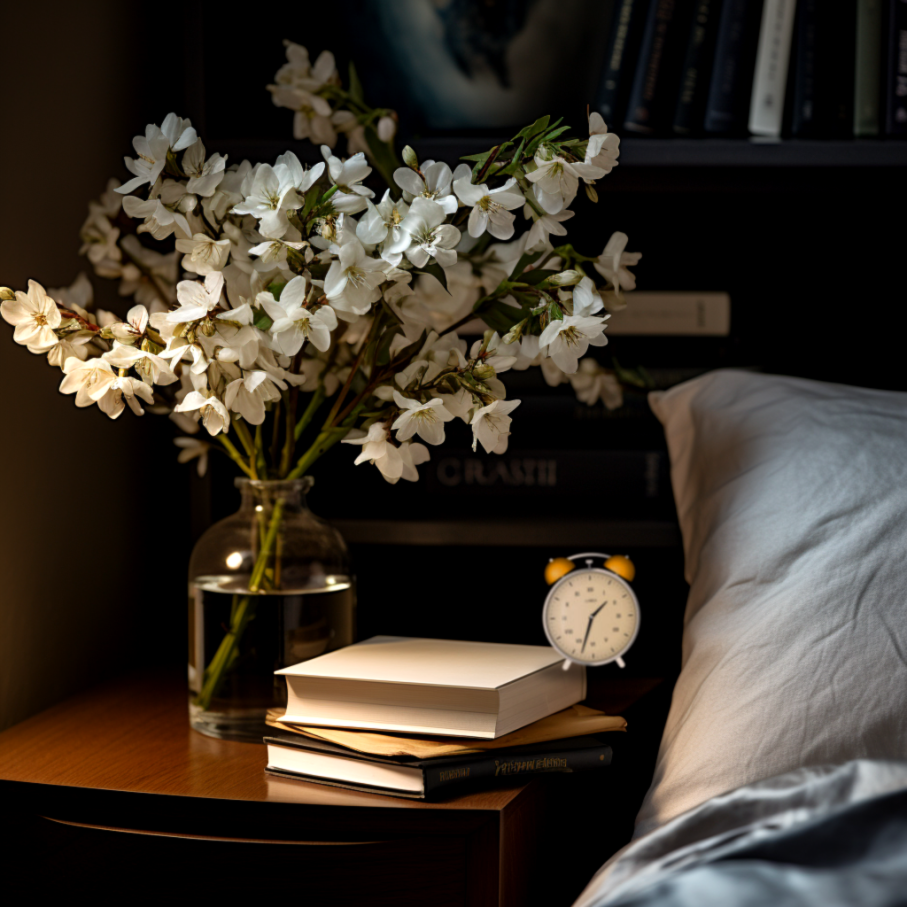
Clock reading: 1.33
